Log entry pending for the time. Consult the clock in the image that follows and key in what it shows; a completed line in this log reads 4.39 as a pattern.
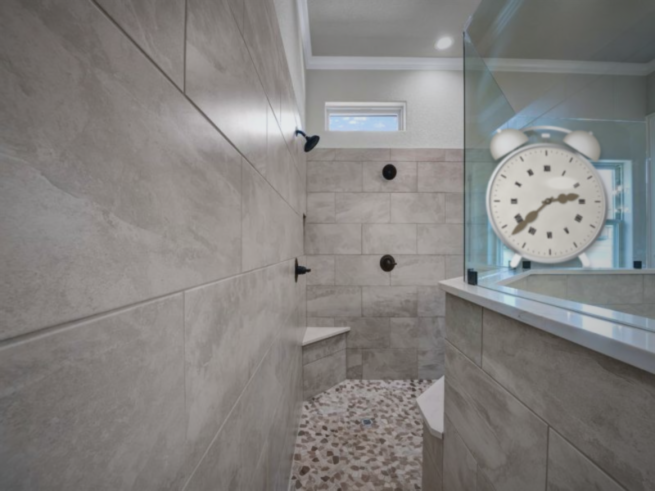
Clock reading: 2.38
